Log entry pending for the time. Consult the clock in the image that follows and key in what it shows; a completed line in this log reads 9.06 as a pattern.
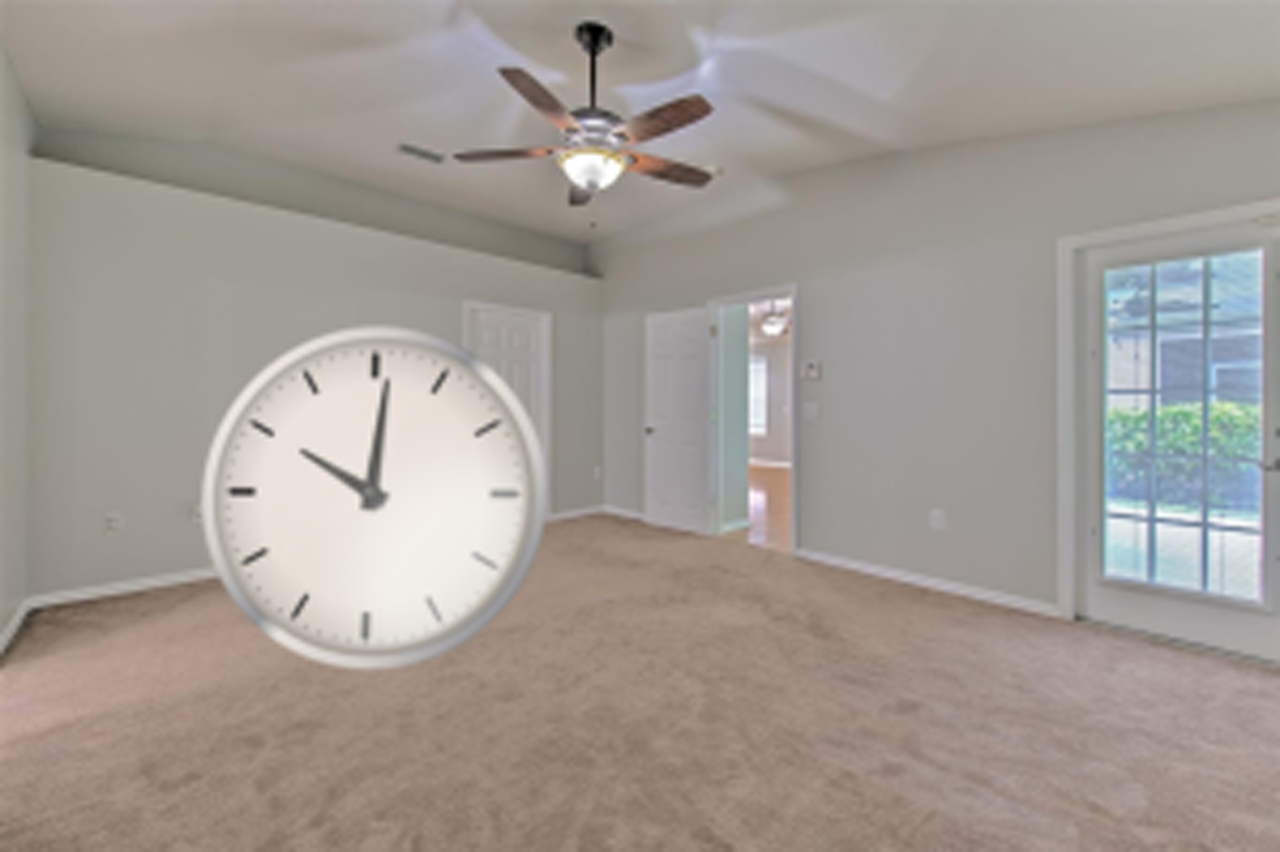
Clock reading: 10.01
